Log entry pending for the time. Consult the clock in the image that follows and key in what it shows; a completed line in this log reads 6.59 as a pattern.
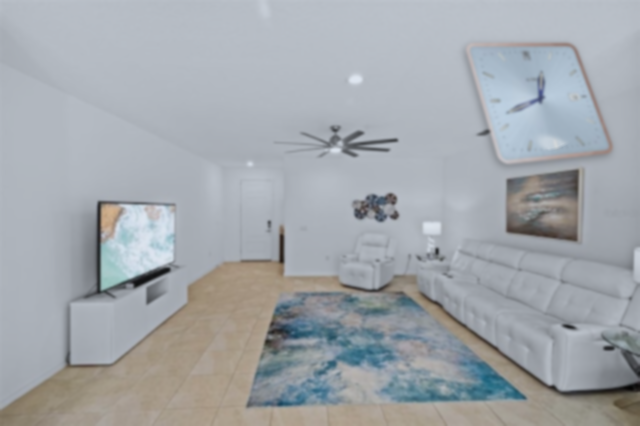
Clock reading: 12.42
